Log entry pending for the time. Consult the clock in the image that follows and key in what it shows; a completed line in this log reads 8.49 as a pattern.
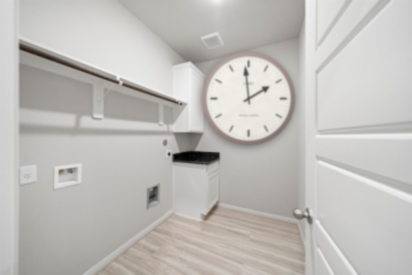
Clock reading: 1.59
